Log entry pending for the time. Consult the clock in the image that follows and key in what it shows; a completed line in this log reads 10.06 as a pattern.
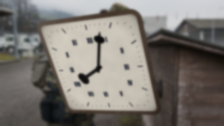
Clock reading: 8.03
